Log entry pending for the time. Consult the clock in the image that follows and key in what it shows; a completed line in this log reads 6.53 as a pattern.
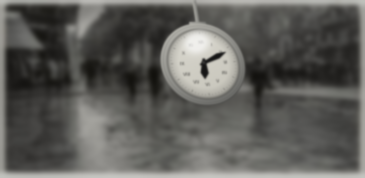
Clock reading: 6.11
